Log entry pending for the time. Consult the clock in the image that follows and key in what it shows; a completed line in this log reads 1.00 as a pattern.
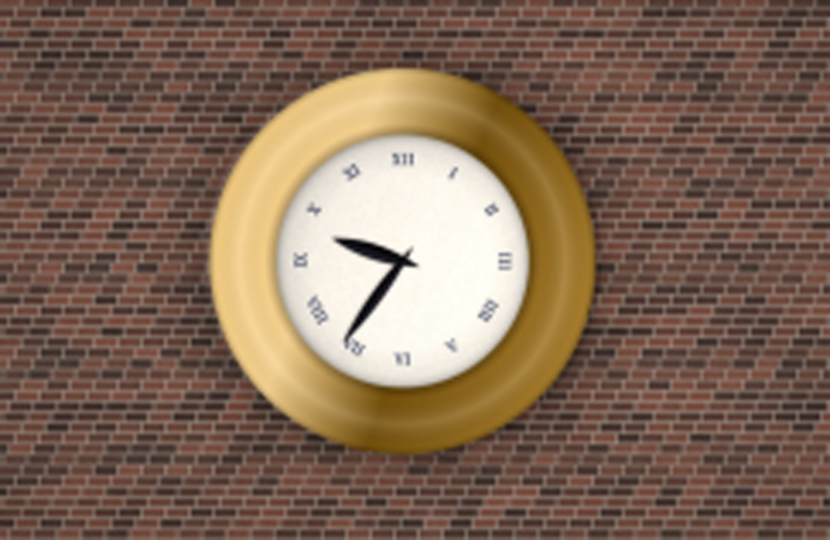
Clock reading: 9.36
